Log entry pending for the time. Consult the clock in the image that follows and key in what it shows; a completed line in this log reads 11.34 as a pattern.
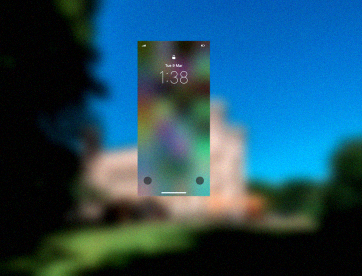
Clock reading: 1.38
